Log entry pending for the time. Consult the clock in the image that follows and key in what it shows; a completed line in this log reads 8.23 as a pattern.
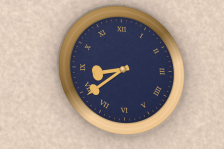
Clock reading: 8.39
